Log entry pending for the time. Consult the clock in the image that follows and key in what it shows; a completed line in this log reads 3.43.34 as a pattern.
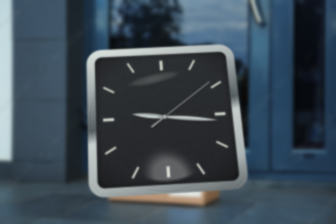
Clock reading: 9.16.09
